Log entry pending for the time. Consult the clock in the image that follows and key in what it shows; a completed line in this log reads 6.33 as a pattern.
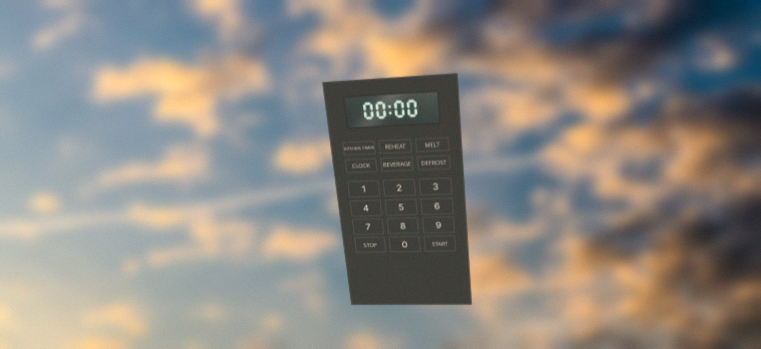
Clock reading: 0.00
